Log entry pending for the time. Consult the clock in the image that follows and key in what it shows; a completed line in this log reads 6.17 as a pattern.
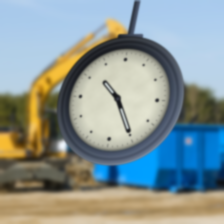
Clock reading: 10.25
